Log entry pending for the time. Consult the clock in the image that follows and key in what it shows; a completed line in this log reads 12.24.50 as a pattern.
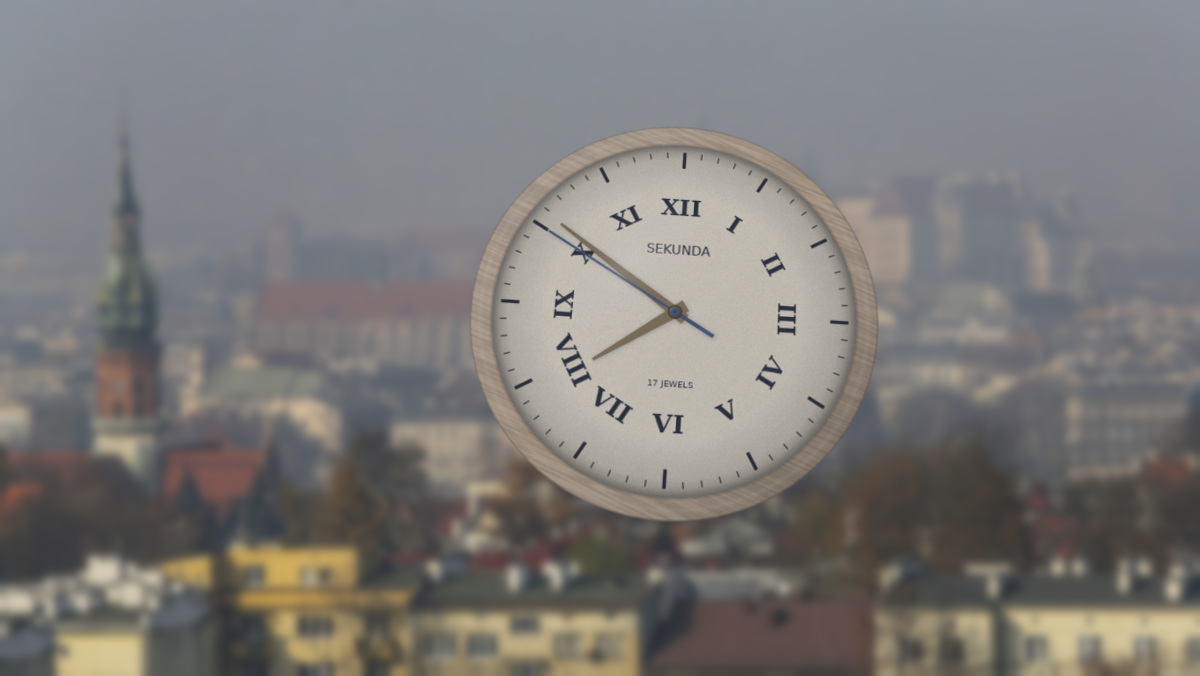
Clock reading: 7.50.50
